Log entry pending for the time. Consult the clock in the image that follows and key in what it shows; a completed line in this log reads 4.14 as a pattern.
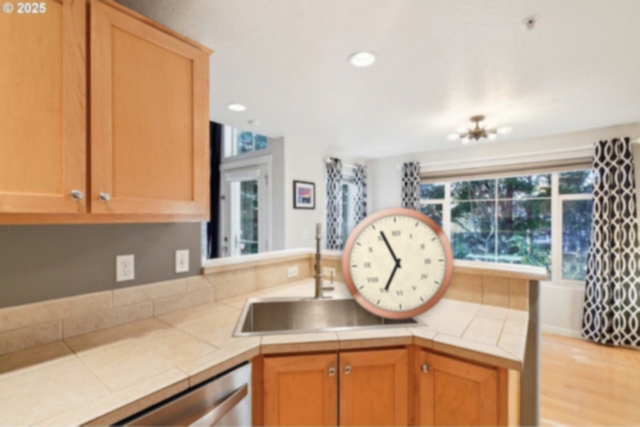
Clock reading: 6.56
